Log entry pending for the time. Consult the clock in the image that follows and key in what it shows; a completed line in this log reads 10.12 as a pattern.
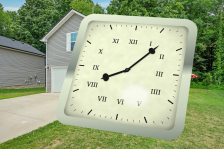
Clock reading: 8.07
